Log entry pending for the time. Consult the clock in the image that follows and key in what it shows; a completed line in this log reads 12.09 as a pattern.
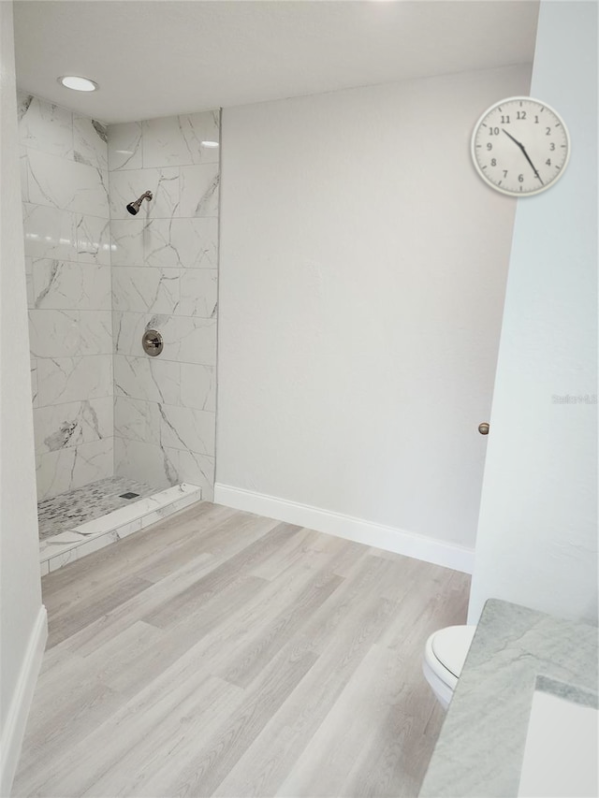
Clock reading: 10.25
